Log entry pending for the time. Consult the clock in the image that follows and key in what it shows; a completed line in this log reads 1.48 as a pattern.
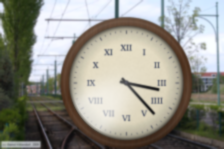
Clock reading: 3.23
